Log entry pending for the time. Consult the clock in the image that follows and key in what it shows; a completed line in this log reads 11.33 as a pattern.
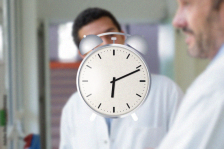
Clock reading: 6.11
